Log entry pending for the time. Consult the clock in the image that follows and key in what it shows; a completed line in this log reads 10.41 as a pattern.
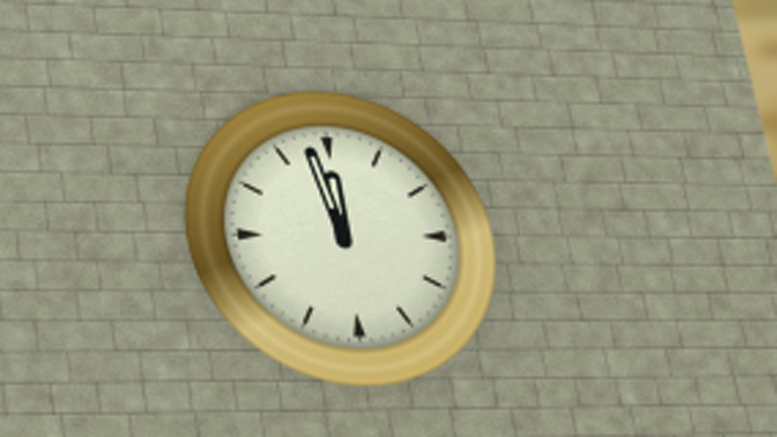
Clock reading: 11.58
